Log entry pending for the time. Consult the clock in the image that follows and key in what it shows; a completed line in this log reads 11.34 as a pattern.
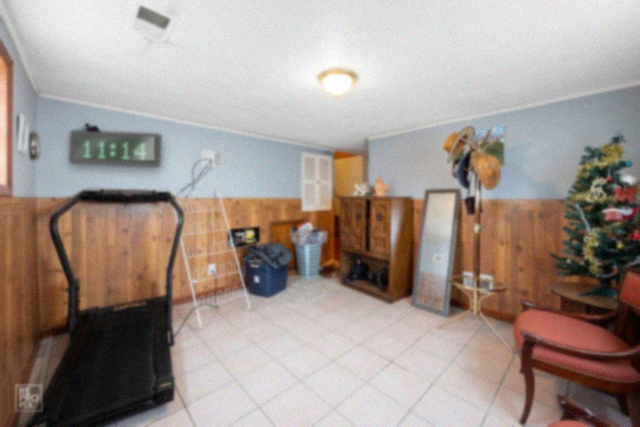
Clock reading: 11.14
